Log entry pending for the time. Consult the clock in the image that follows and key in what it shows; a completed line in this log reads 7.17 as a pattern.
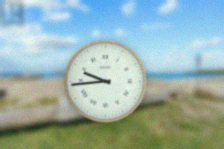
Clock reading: 9.44
